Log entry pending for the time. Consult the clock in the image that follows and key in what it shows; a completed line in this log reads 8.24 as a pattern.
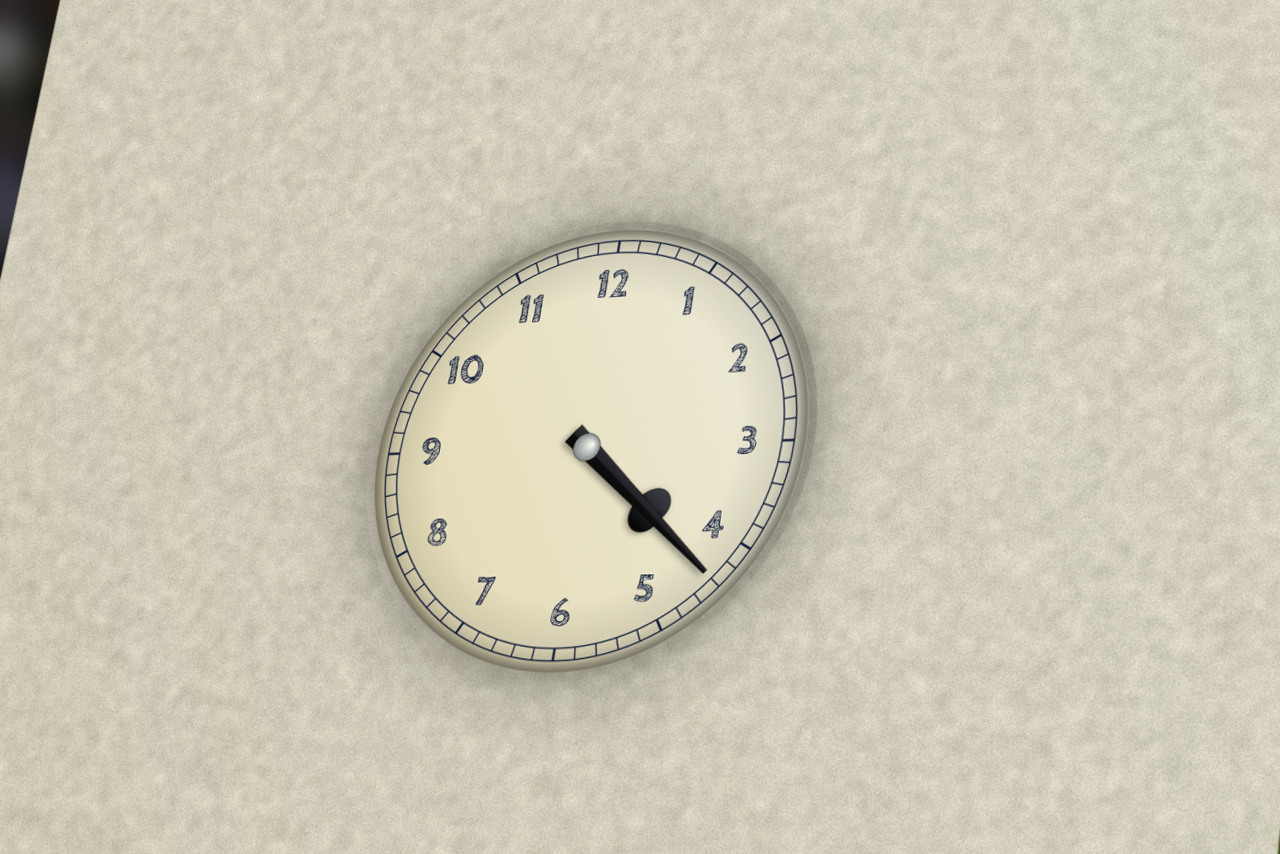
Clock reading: 4.22
